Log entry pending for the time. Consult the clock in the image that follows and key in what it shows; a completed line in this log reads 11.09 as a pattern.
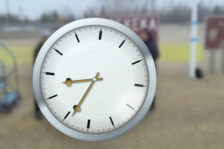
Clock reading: 8.34
